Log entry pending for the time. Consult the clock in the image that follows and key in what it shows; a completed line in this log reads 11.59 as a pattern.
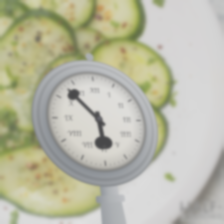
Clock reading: 5.53
